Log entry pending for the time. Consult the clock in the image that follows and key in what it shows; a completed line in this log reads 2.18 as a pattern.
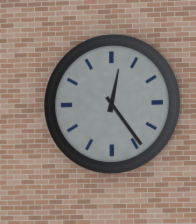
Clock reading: 12.24
